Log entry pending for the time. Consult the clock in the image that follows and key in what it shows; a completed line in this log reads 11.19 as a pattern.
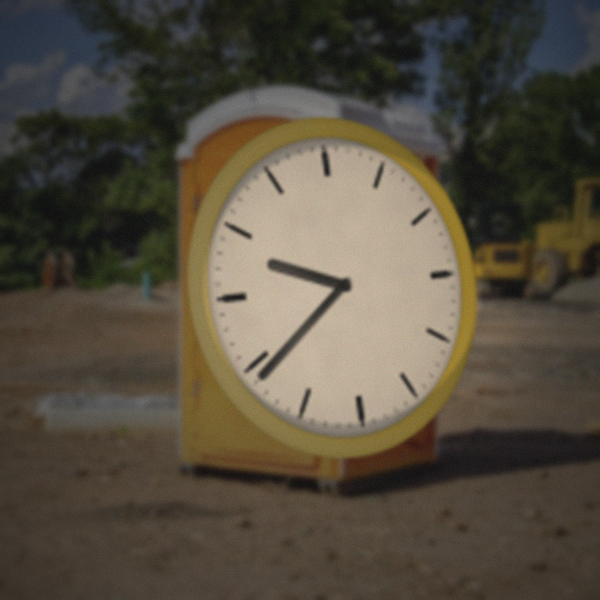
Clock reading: 9.39
